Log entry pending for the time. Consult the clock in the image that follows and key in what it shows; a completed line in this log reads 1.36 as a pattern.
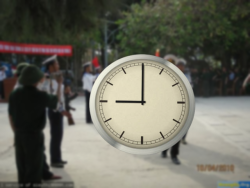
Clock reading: 9.00
